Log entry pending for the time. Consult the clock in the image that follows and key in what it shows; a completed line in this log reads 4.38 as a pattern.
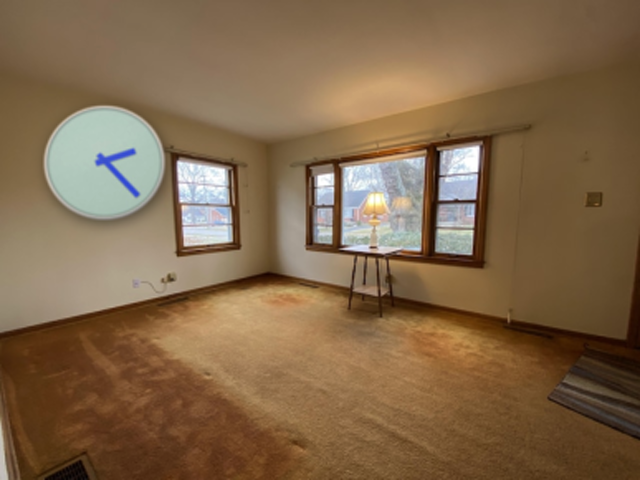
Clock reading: 2.23
